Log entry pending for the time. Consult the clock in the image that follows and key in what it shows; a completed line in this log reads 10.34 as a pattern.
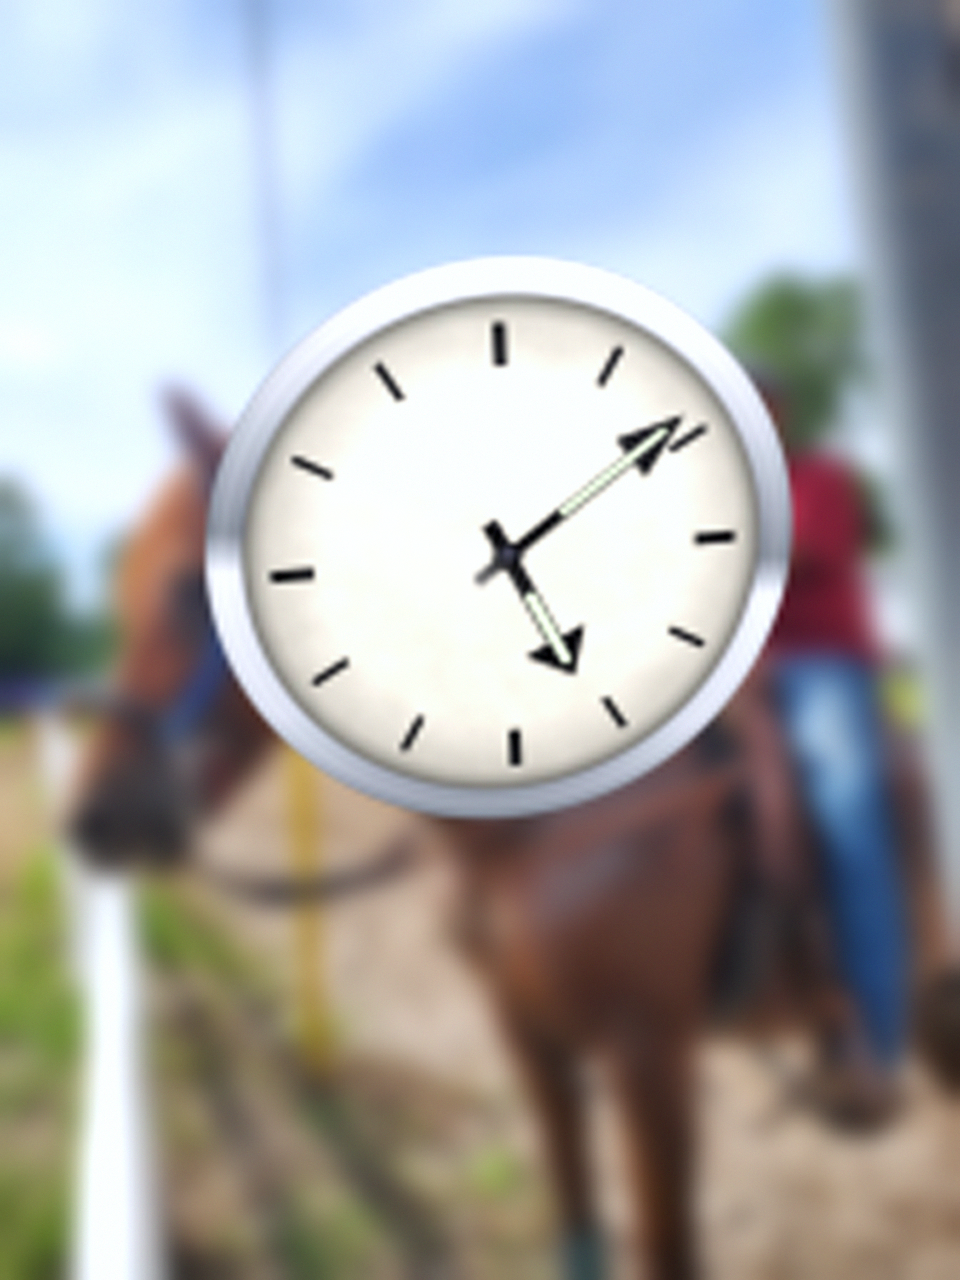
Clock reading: 5.09
